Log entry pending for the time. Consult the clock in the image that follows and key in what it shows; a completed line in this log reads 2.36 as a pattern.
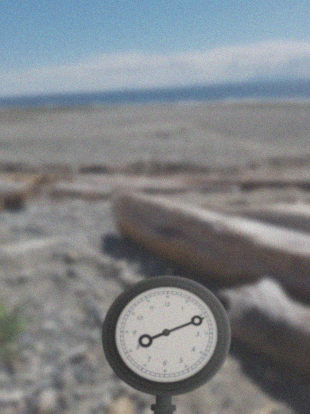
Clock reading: 8.11
